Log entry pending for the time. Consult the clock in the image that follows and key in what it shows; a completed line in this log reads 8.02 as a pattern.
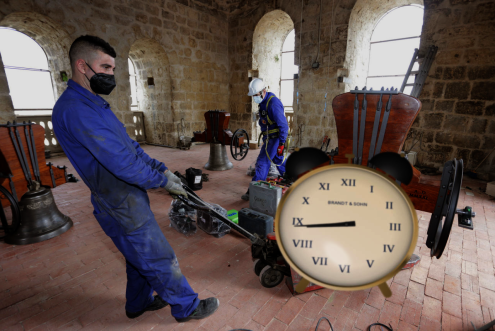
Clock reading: 8.44
